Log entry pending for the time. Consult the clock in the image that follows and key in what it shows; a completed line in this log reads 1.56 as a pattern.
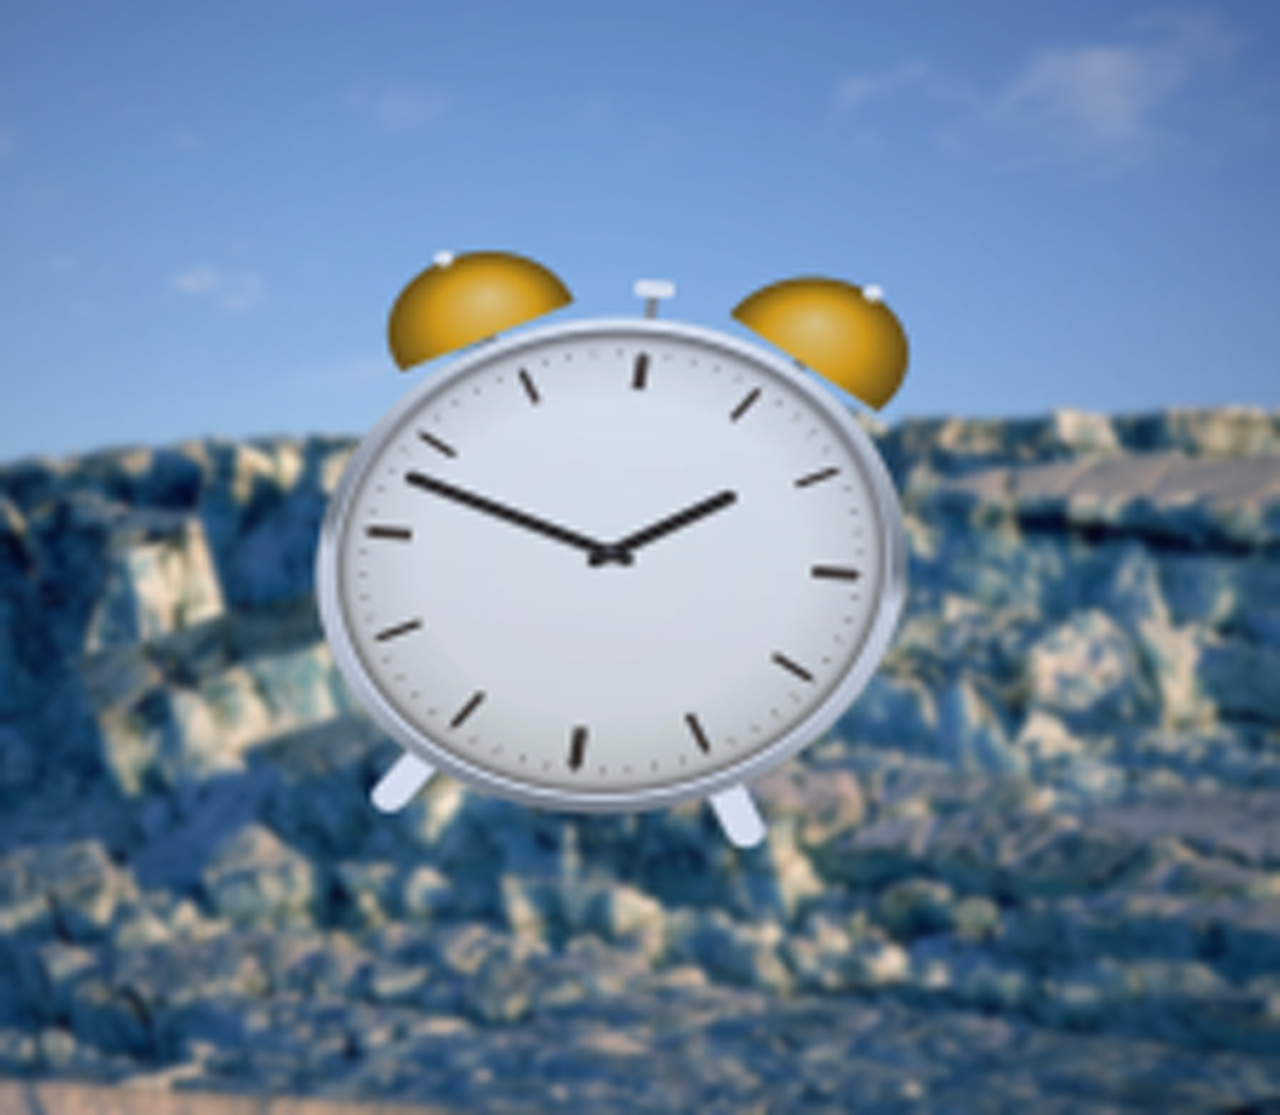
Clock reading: 1.48
